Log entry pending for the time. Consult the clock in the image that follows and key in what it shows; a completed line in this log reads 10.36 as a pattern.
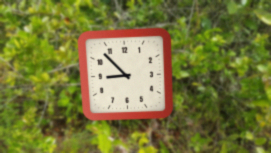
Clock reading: 8.53
